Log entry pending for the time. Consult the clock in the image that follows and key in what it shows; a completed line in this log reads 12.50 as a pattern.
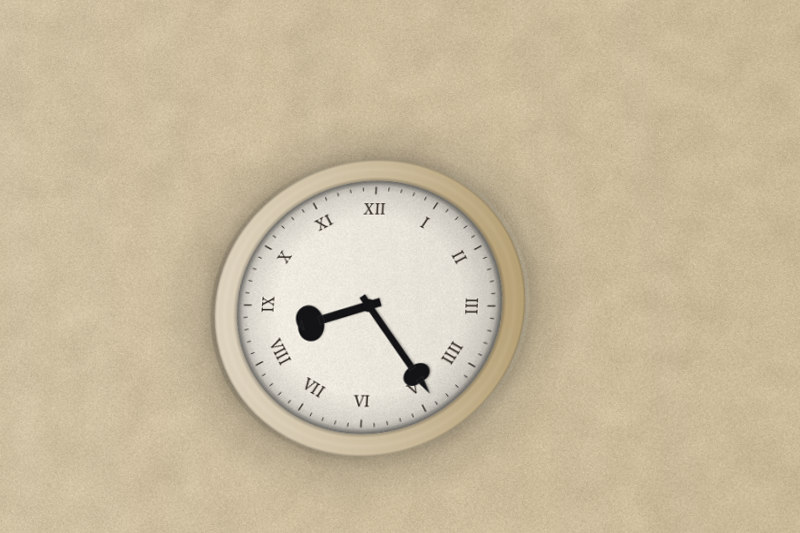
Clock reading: 8.24
